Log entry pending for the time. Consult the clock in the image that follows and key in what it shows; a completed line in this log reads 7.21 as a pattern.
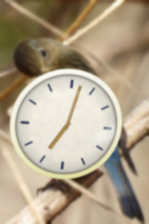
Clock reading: 7.02
